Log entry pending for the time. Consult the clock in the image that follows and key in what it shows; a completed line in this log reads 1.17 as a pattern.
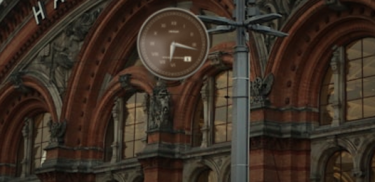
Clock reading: 6.17
